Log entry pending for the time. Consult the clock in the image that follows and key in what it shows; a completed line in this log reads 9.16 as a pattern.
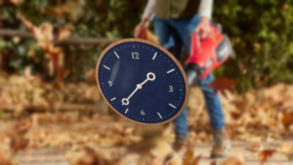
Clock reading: 1.37
